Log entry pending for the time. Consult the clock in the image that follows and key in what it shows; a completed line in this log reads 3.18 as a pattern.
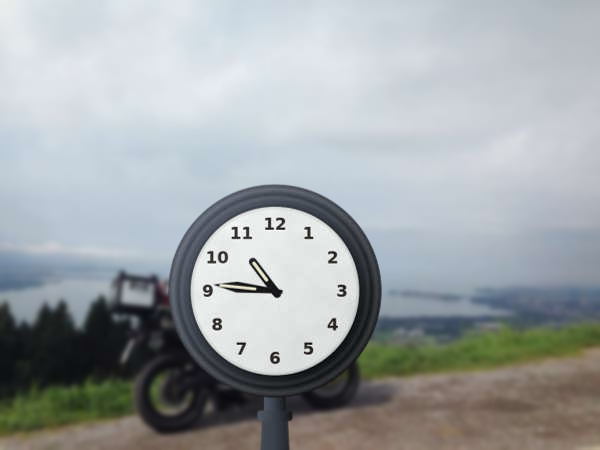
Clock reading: 10.46
